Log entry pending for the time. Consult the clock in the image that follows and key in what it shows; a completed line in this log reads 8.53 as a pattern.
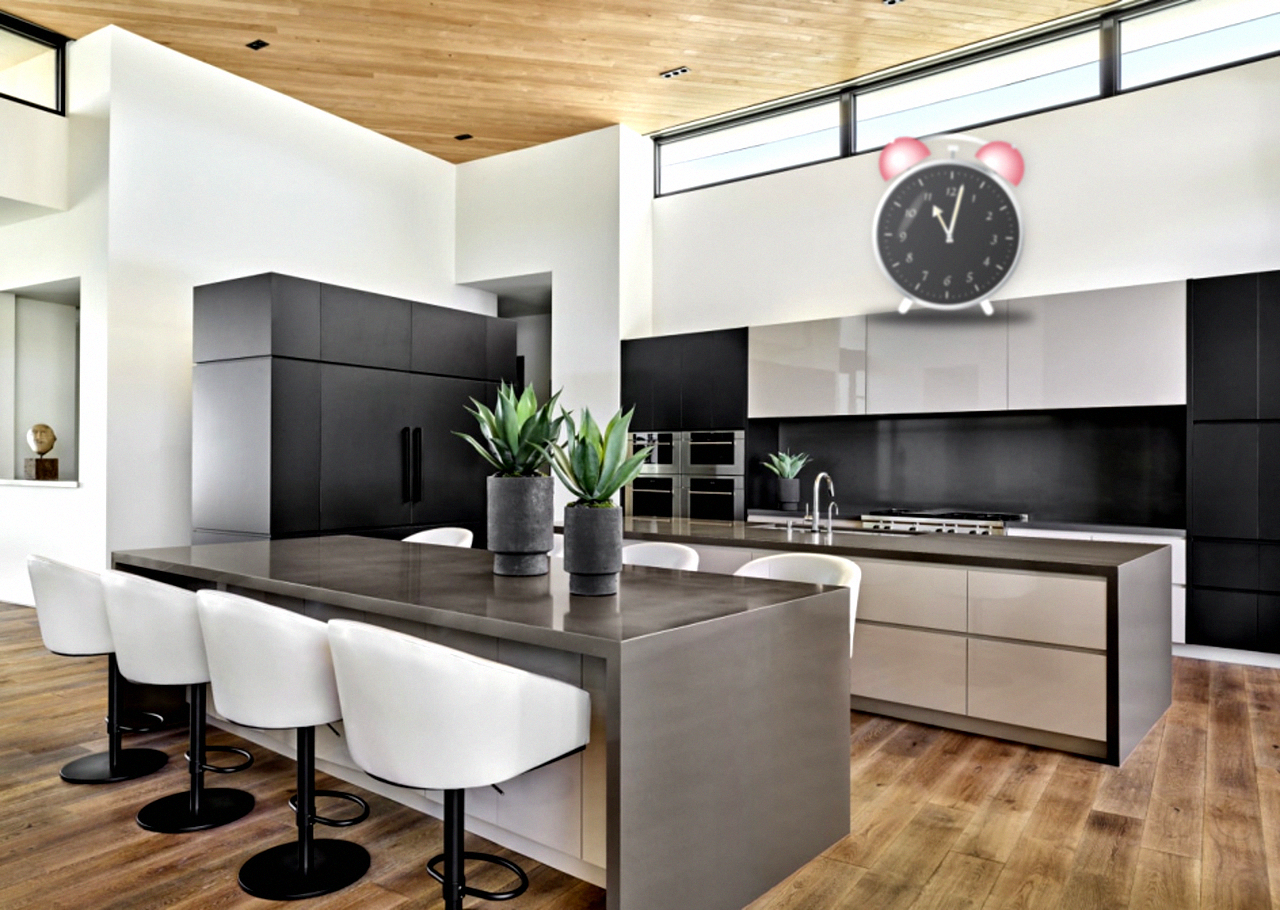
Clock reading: 11.02
